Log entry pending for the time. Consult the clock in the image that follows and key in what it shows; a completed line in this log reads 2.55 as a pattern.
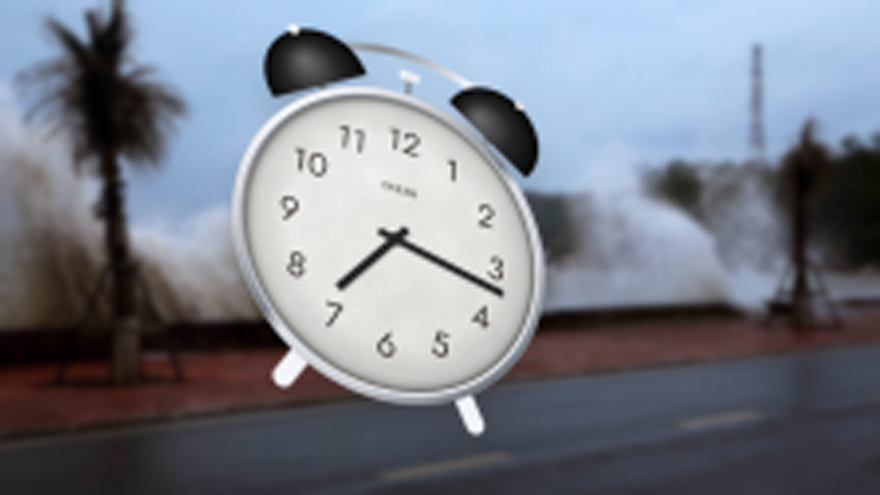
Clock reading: 7.17
